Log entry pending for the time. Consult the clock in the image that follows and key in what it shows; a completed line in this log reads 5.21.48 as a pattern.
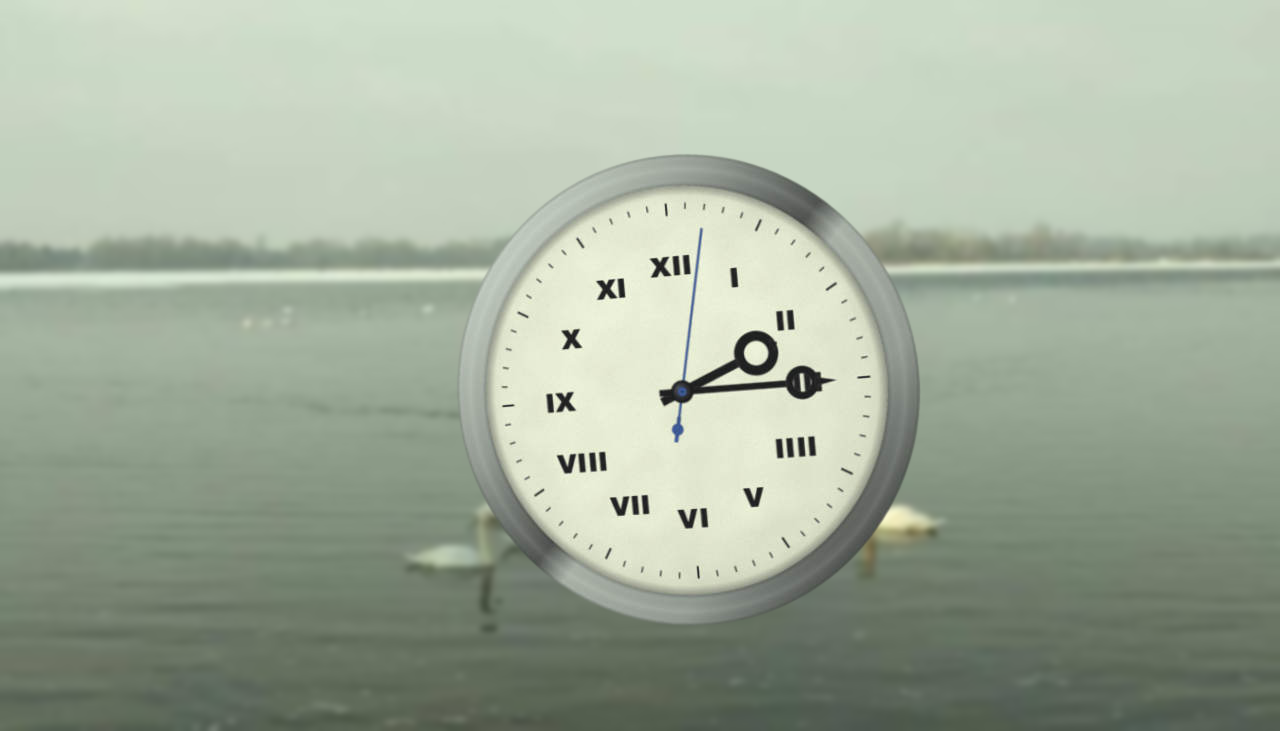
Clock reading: 2.15.02
